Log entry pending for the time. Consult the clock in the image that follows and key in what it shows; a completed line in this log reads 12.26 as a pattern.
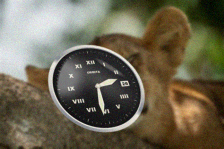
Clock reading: 2.31
